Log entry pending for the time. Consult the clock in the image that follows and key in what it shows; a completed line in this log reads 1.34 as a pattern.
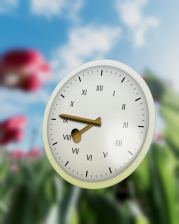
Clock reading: 7.46
